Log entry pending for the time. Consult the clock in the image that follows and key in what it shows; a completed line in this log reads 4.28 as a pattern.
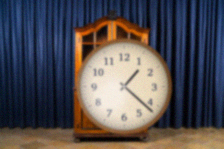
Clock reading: 1.22
